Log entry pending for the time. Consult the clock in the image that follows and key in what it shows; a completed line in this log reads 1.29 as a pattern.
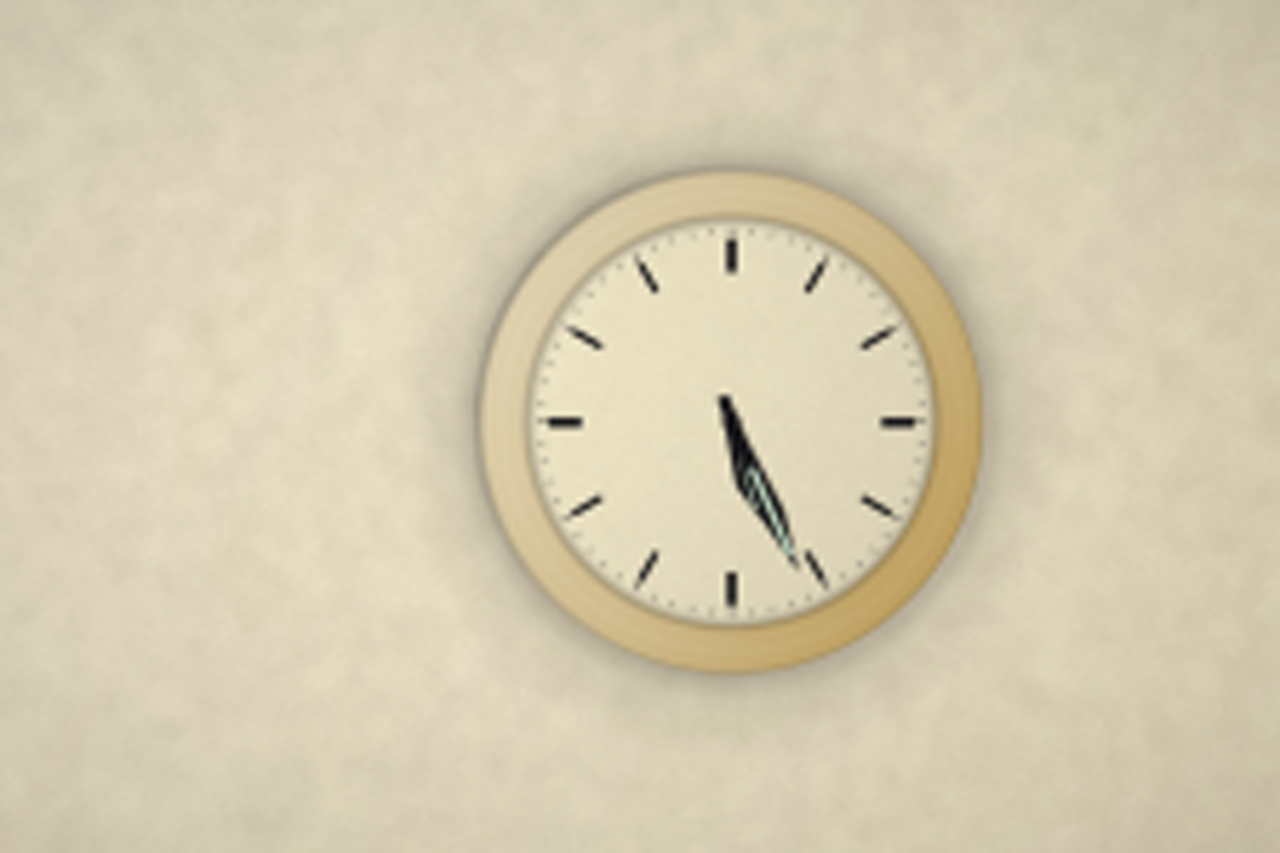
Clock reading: 5.26
